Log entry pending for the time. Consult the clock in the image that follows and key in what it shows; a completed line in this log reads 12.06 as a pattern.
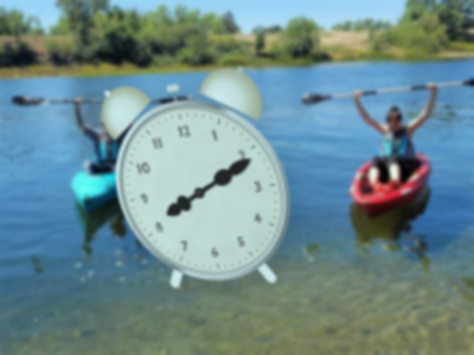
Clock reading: 8.11
